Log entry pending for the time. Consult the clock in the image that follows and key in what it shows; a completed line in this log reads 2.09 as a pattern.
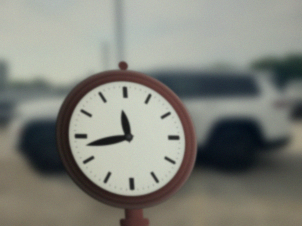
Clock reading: 11.43
